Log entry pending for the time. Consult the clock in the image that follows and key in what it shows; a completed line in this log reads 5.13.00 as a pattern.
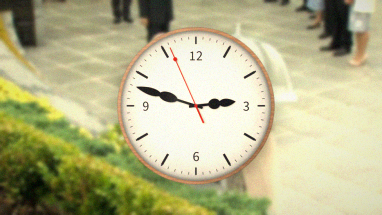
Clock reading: 2.47.56
